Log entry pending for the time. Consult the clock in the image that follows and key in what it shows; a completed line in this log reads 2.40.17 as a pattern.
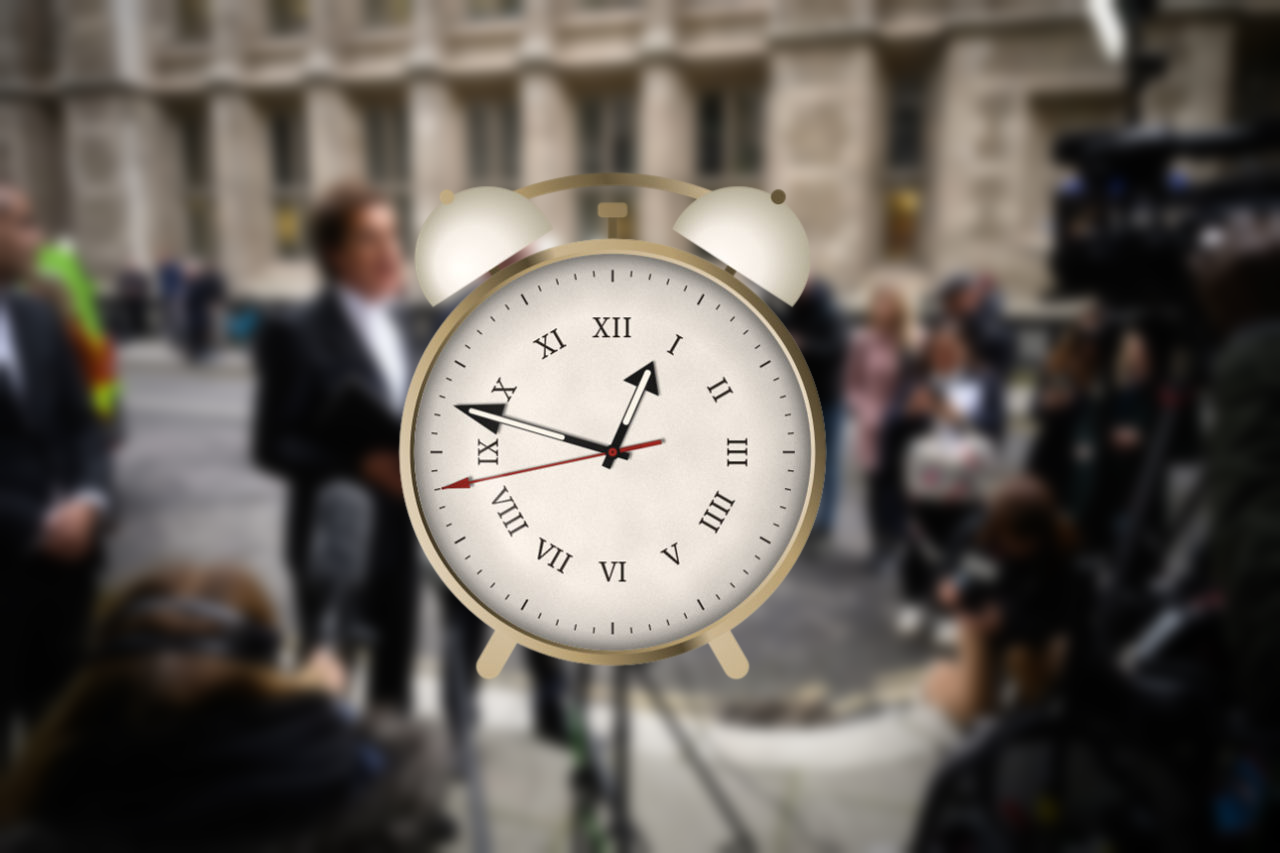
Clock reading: 12.47.43
